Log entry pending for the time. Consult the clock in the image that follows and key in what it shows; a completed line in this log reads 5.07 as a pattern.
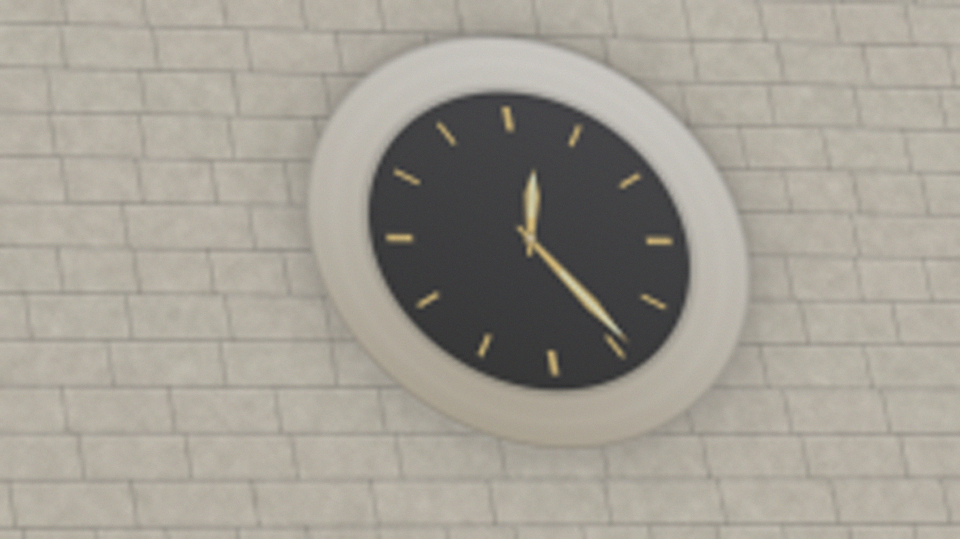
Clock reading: 12.24
